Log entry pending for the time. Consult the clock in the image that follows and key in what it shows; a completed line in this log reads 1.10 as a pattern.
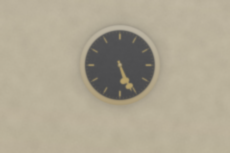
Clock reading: 5.26
